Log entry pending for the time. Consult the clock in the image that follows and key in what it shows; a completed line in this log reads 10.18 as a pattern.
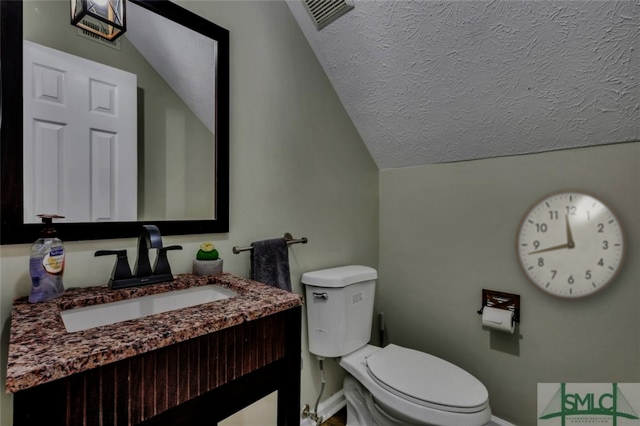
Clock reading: 11.43
